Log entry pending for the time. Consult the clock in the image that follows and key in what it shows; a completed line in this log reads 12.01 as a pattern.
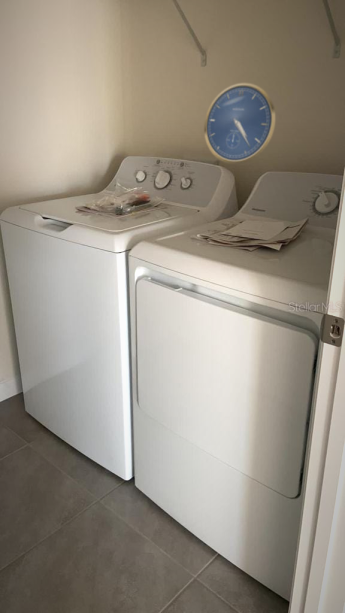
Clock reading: 4.23
